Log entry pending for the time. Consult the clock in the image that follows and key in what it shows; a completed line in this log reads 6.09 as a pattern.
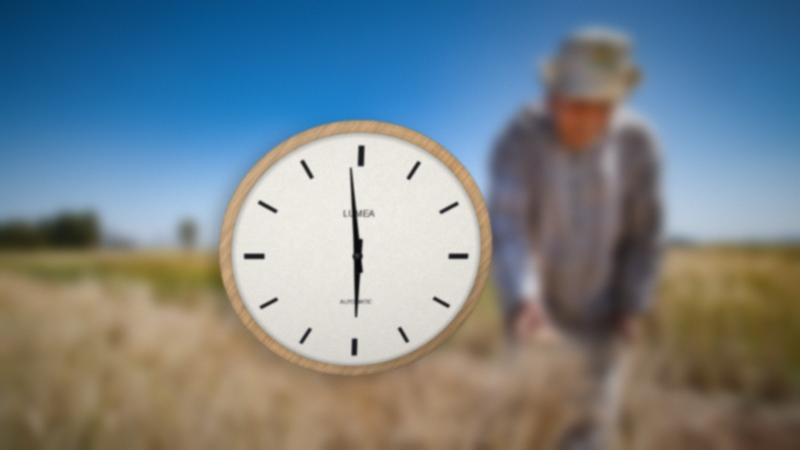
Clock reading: 5.59
